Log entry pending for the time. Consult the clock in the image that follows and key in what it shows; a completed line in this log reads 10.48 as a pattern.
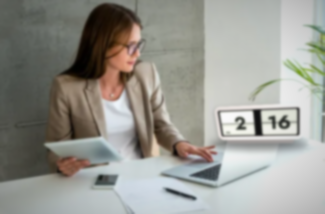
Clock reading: 2.16
